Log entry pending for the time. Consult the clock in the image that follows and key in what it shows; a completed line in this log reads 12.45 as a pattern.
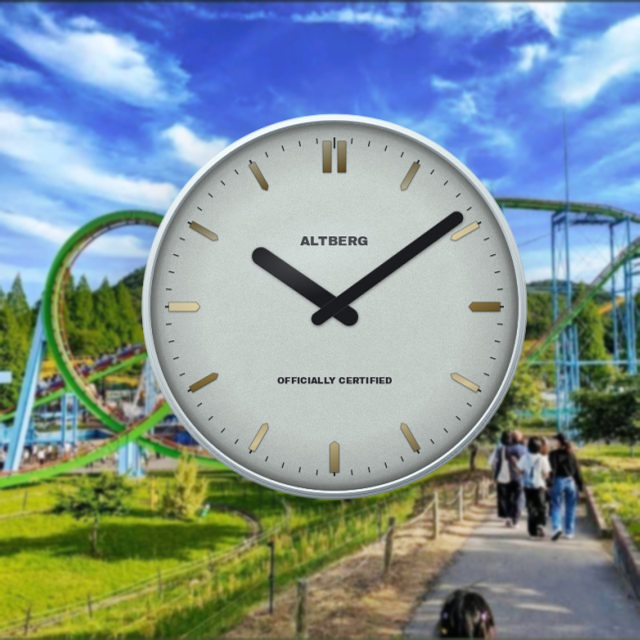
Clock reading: 10.09
